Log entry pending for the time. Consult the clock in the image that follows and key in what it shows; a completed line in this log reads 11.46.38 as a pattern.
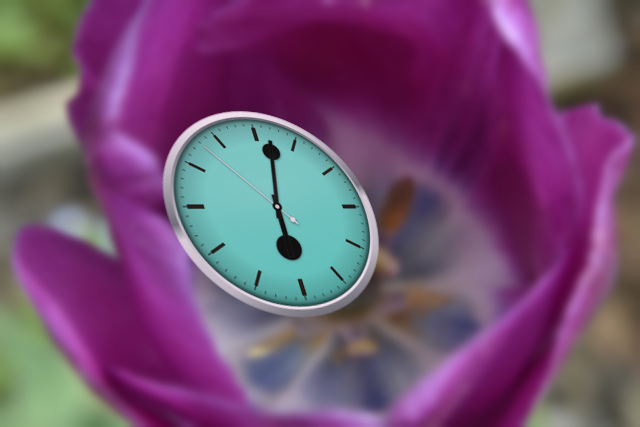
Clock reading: 6.01.53
